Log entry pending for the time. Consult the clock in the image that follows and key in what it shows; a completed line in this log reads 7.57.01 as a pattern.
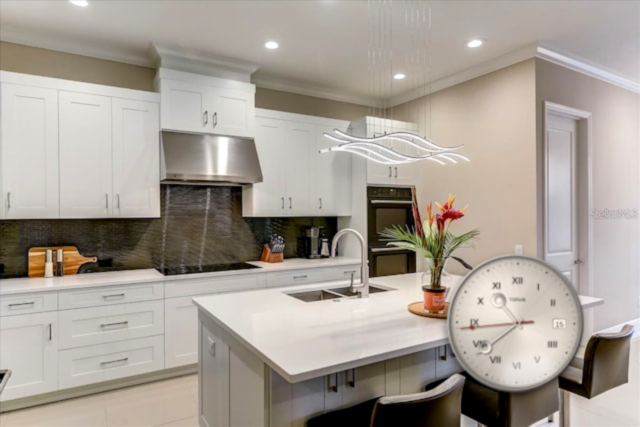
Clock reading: 10.38.44
